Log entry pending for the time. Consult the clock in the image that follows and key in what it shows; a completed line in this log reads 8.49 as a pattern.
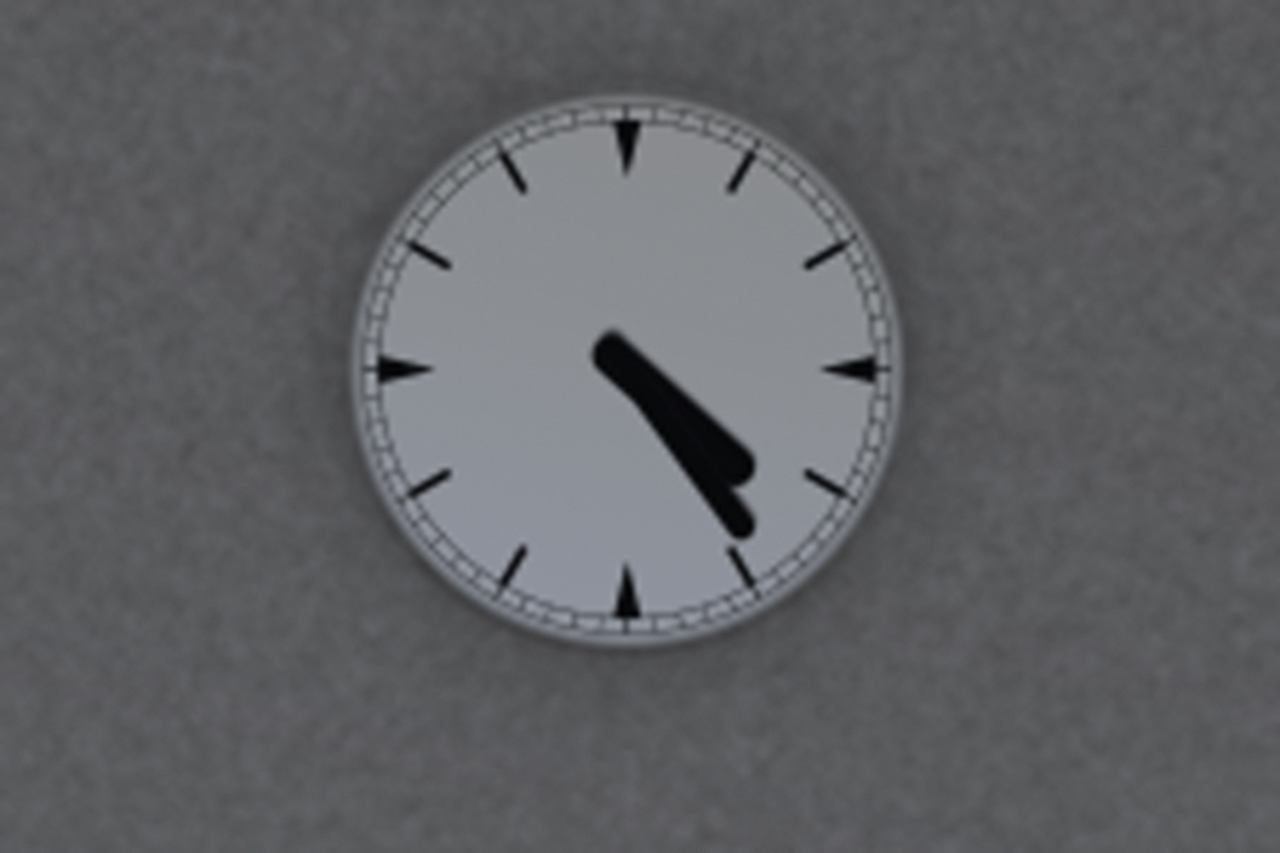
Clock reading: 4.24
